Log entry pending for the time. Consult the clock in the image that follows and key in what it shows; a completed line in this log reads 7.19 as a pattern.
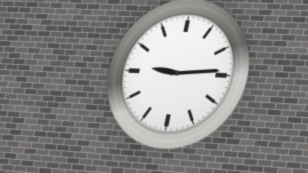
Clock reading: 9.14
